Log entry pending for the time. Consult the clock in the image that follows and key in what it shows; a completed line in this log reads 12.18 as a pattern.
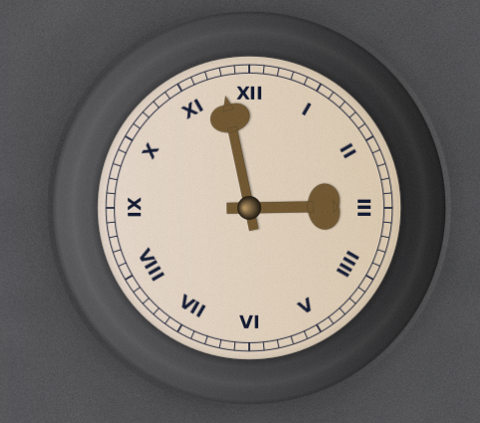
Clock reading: 2.58
